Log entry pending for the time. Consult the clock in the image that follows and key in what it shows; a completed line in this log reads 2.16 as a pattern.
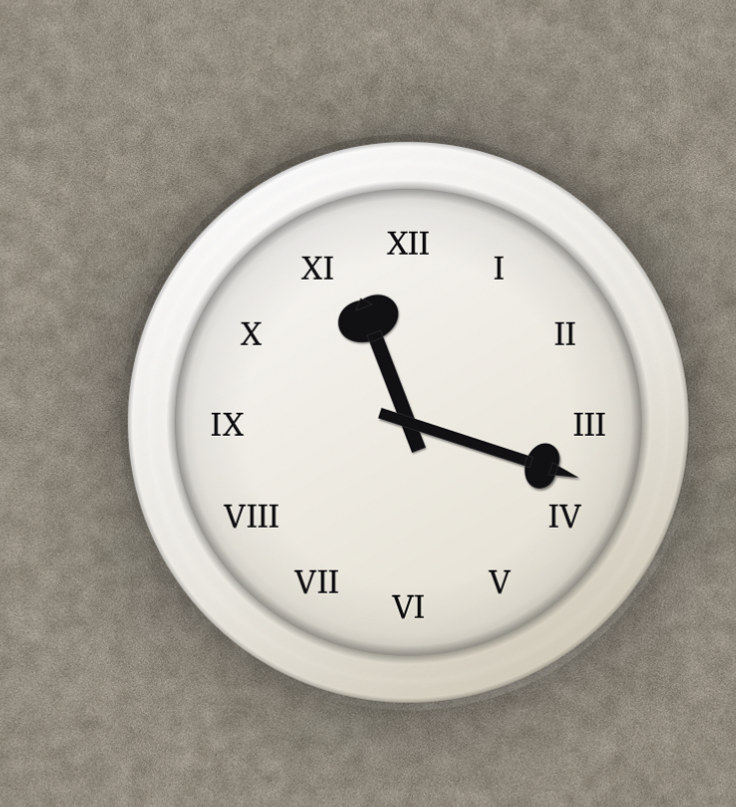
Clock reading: 11.18
